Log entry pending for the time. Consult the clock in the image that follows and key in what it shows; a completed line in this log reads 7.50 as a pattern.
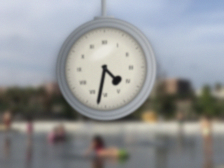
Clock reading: 4.32
